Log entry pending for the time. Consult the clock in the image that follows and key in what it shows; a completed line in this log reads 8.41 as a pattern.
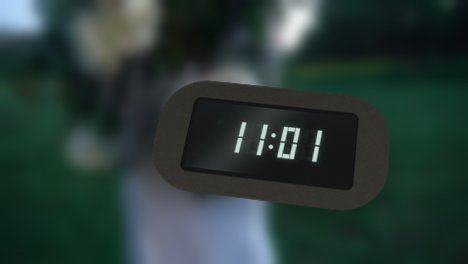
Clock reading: 11.01
